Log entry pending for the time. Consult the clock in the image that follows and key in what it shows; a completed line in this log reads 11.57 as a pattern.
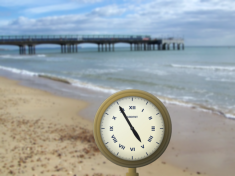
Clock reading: 4.55
